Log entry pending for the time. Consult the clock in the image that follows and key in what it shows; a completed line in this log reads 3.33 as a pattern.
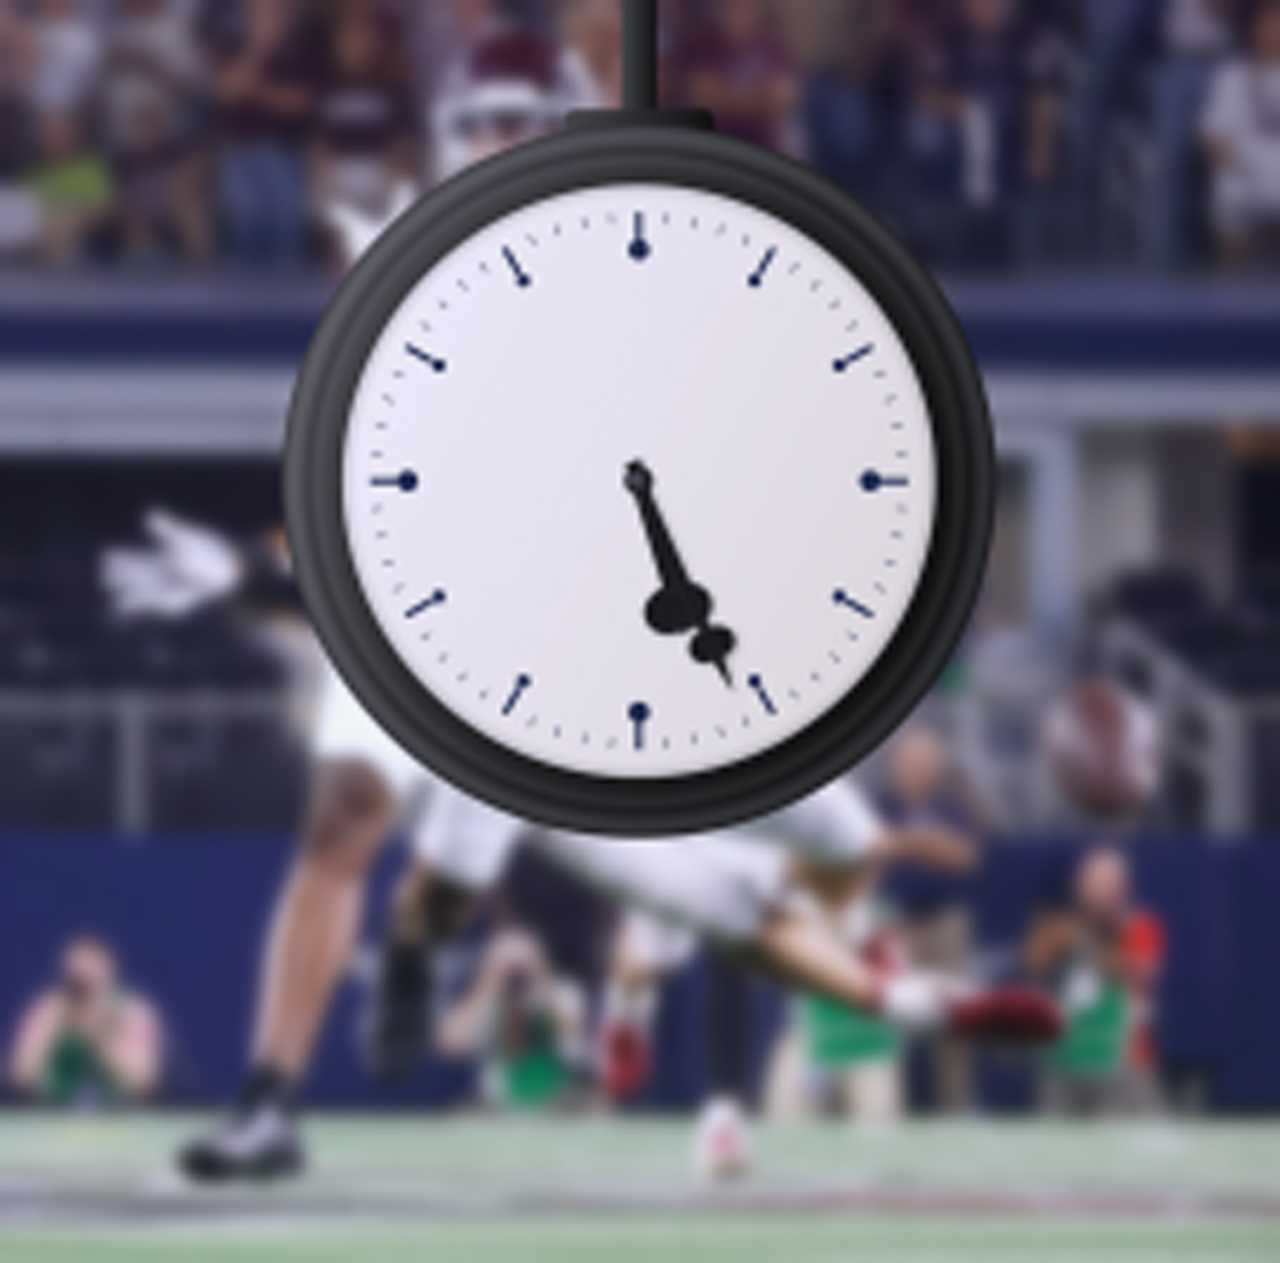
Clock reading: 5.26
